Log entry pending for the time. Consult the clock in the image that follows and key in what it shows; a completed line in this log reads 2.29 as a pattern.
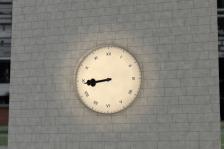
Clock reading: 8.44
